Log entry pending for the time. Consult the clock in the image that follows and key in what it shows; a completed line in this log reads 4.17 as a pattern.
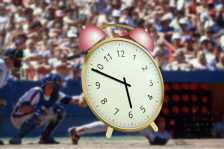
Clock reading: 5.49
